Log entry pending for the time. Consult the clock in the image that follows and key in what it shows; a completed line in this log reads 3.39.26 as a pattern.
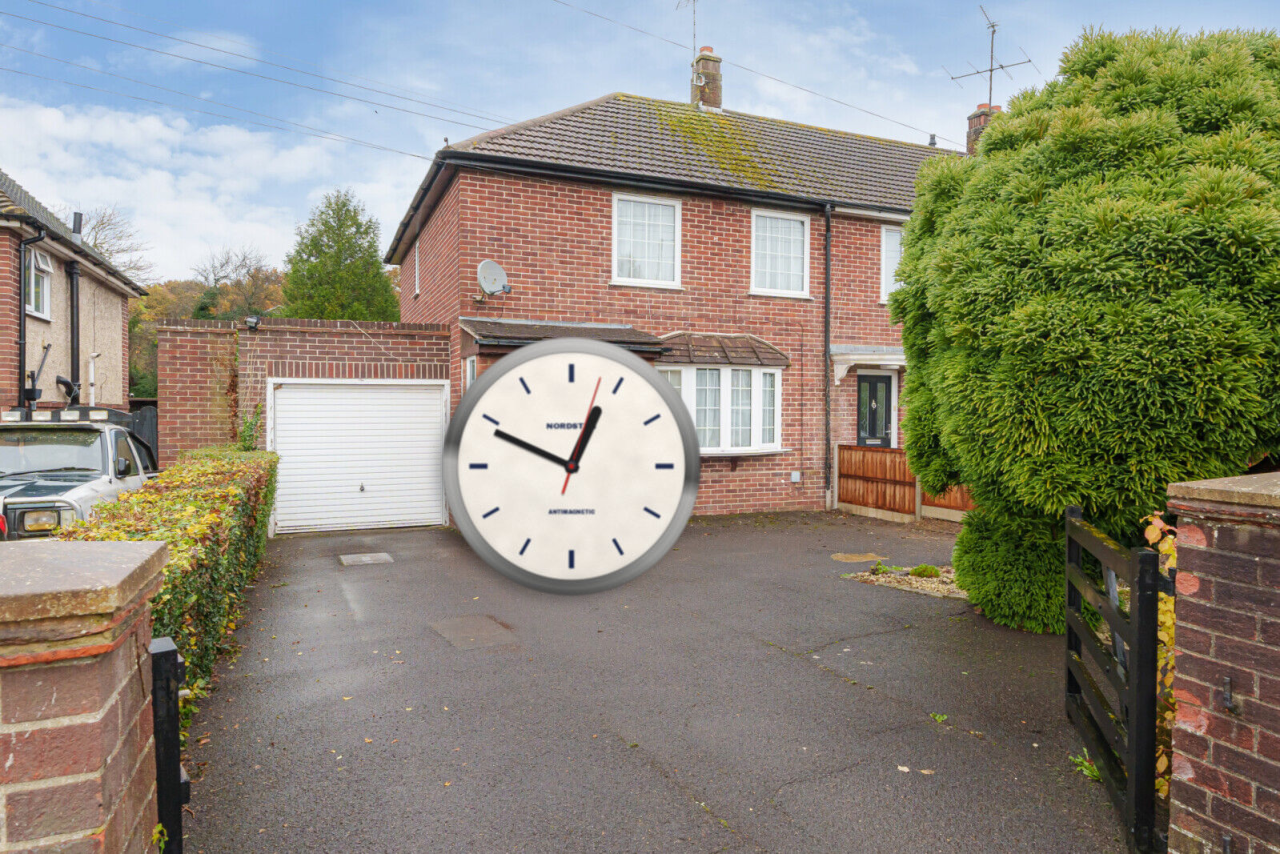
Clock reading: 12.49.03
